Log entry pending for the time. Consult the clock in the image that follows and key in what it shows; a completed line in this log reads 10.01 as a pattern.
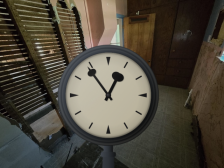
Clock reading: 12.54
